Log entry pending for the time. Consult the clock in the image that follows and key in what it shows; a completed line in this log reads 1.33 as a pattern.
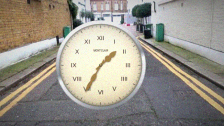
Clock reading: 1.35
